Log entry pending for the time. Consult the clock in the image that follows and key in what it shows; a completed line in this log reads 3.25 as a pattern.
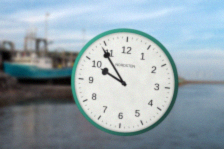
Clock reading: 9.54
